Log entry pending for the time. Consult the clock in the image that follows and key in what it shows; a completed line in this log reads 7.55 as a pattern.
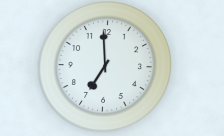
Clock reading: 6.59
